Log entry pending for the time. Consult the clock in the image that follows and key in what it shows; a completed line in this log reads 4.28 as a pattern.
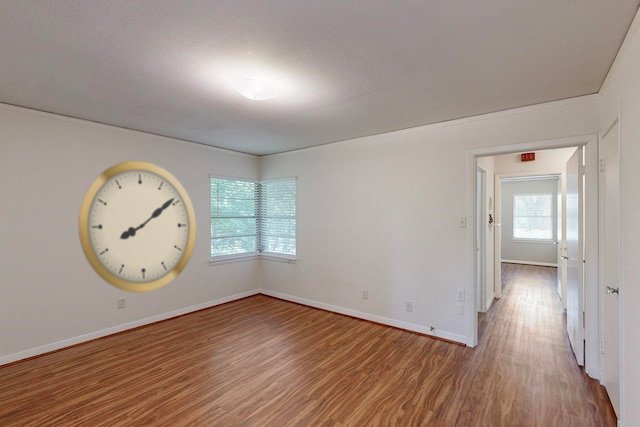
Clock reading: 8.09
